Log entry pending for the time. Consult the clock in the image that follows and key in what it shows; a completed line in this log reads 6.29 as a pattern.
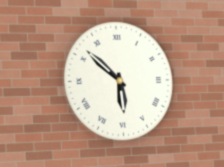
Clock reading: 5.52
